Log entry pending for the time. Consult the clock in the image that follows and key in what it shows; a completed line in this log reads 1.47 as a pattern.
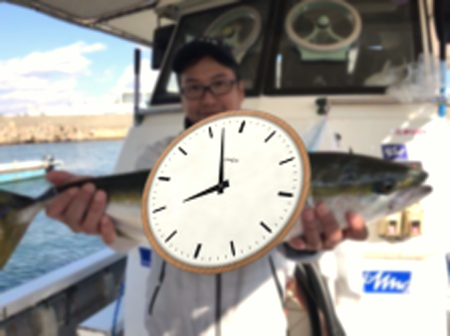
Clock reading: 7.57
